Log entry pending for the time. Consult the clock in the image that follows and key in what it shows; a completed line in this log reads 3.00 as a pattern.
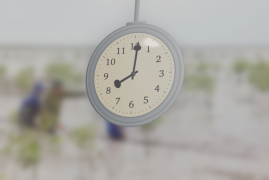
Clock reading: 8.01
